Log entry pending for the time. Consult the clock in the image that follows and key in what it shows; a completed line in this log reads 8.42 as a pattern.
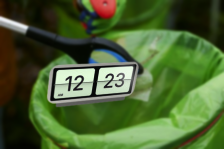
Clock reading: 12.23
